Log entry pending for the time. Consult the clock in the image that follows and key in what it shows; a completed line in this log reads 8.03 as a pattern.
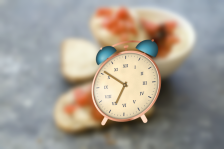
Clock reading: 6.51
